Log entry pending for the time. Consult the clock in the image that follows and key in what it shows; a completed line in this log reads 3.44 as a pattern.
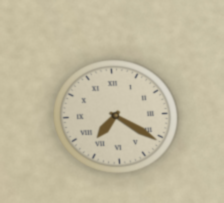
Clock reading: 7.21
